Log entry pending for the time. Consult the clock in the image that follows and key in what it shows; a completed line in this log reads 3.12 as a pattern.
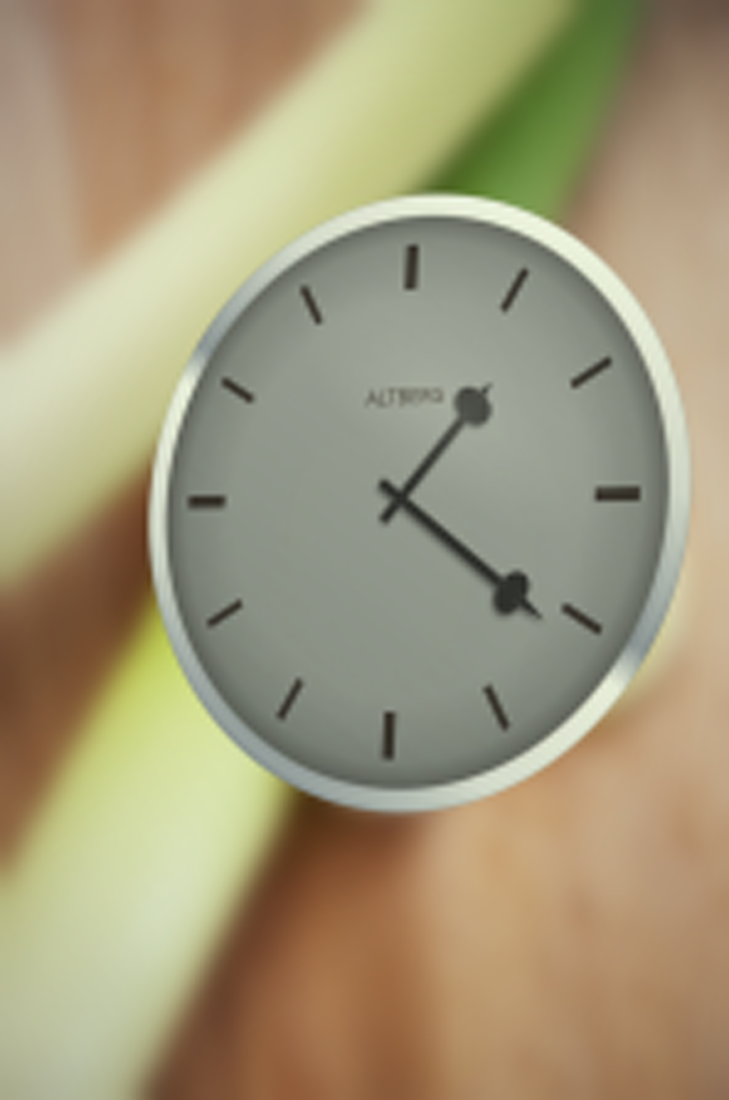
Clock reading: 1.21
